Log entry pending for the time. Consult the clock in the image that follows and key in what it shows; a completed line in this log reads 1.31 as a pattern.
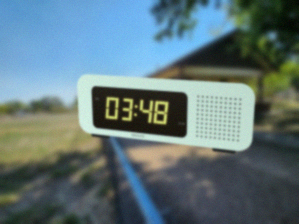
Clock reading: 3.48
